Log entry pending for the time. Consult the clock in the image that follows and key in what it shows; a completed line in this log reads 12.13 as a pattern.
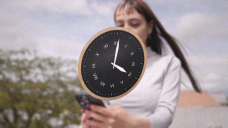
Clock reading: 4.01
